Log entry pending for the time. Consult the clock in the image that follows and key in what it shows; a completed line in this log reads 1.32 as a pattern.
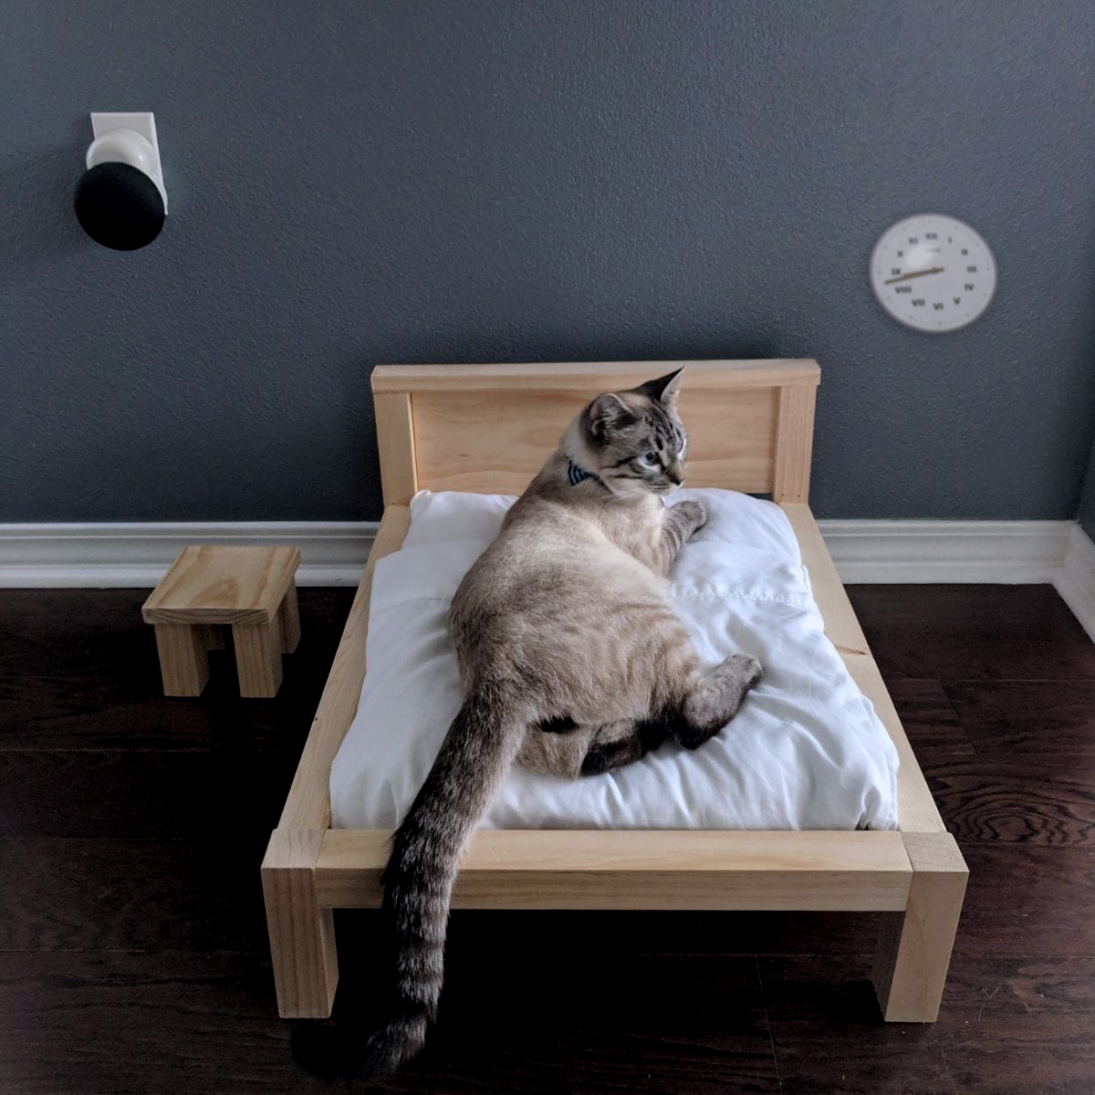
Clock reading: 8.43
